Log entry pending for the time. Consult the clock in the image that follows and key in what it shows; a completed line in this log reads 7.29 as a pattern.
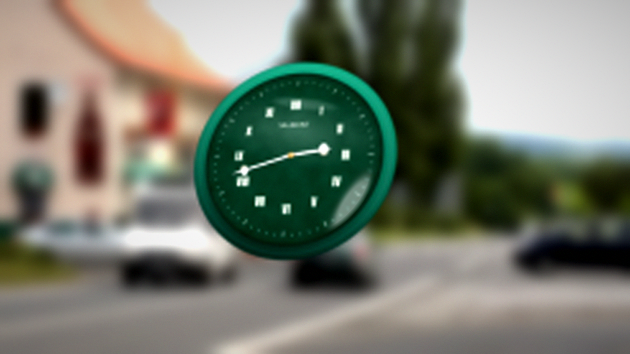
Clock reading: 2.42
